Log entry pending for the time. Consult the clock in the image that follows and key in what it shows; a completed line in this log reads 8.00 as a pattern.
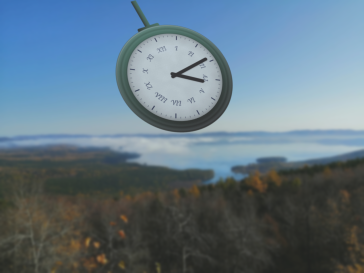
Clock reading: 4.14
